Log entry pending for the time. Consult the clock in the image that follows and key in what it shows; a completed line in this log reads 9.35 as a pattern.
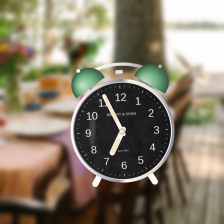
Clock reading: 6.56
